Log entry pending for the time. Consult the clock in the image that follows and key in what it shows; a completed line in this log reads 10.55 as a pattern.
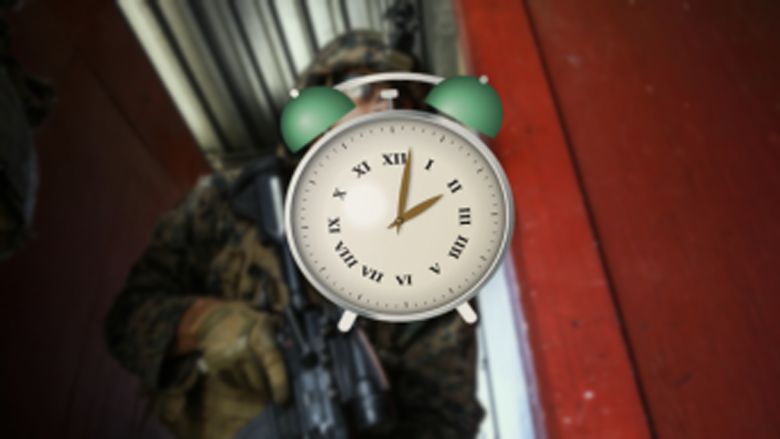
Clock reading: 2.02
